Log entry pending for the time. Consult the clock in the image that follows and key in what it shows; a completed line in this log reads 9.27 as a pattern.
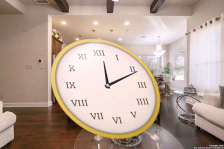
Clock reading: 12.11
